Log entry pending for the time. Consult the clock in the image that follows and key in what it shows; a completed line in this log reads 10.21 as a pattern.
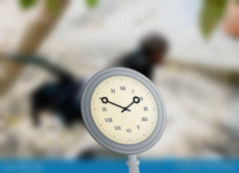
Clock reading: 1.49
